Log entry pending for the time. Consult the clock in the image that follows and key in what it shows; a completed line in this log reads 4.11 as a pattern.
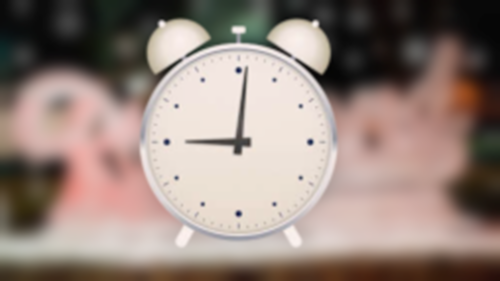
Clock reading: 9.01
